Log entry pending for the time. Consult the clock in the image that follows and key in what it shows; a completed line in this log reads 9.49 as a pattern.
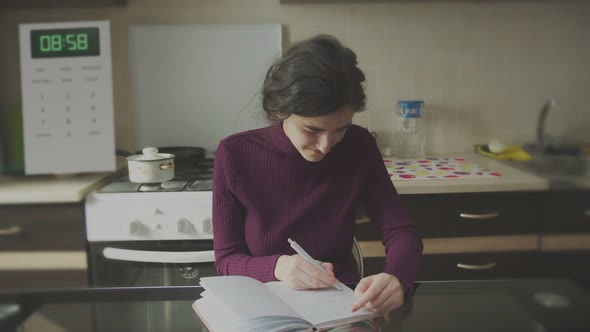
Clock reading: 8.58
